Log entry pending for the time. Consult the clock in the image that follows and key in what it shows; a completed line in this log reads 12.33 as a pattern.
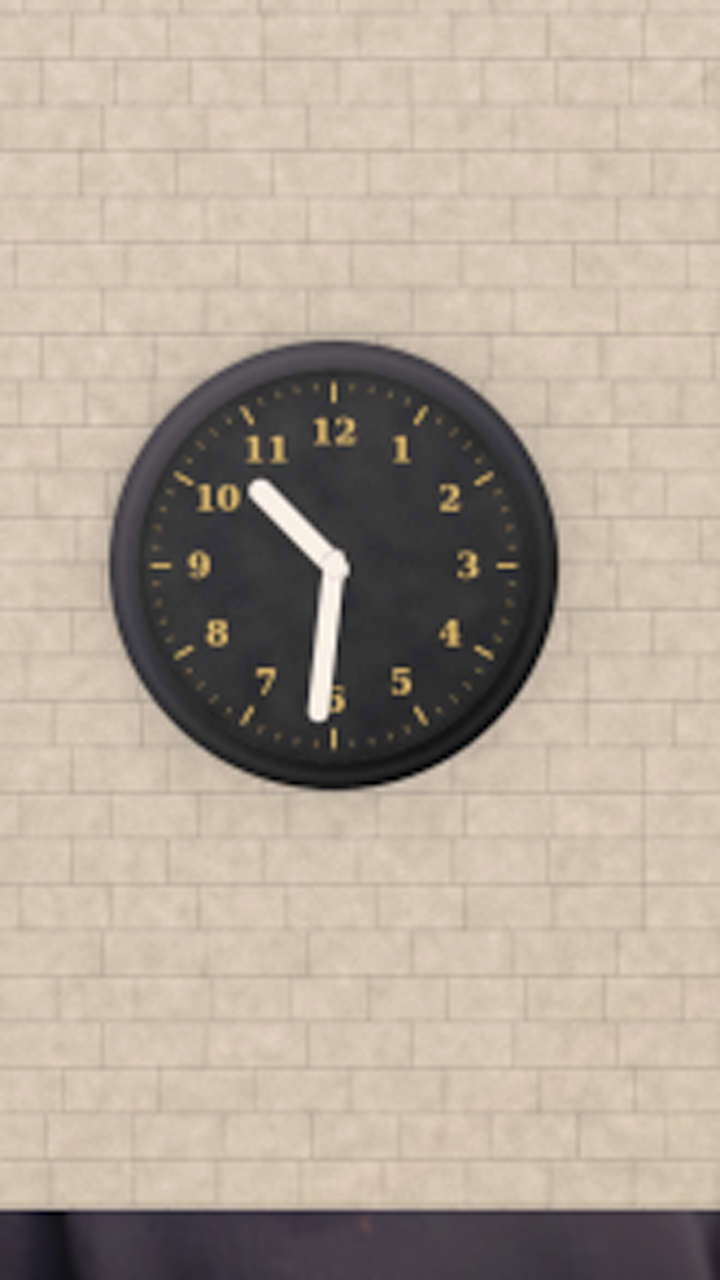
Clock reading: 10.31
